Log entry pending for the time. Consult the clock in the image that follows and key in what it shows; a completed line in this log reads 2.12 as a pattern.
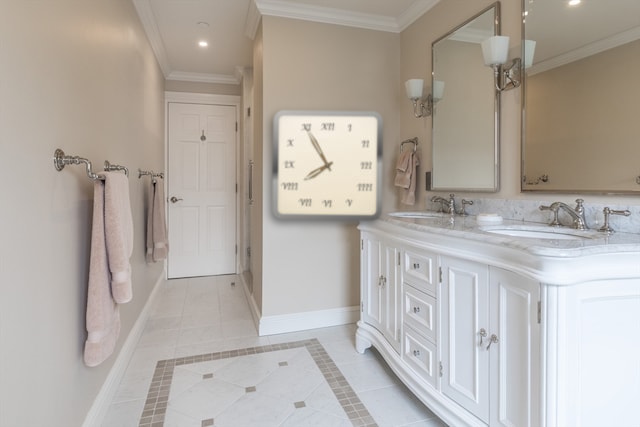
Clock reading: 7.55
